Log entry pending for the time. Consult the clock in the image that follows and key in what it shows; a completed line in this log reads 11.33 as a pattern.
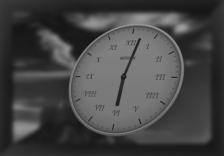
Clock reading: 6.02
